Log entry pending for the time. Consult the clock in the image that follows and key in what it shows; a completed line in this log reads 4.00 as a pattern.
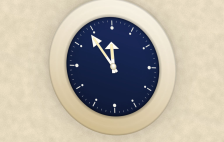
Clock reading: 11.54
